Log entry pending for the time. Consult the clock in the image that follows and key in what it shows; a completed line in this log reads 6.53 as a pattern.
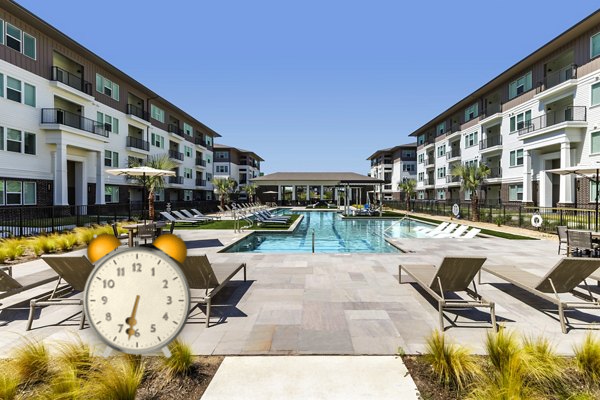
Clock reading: 6.32
